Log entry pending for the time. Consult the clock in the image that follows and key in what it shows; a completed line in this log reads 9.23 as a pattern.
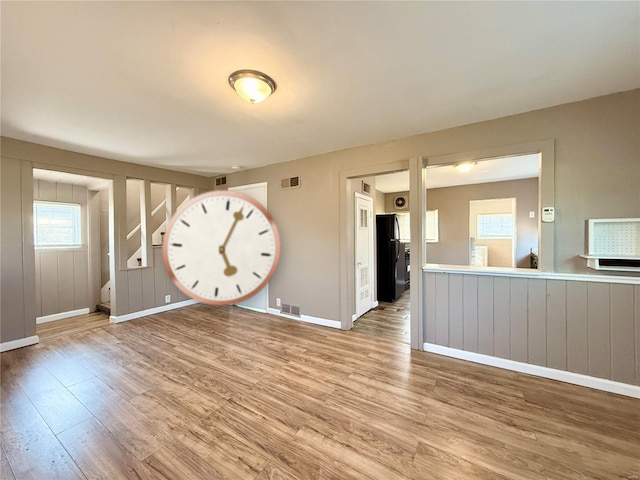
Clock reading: 5.03
